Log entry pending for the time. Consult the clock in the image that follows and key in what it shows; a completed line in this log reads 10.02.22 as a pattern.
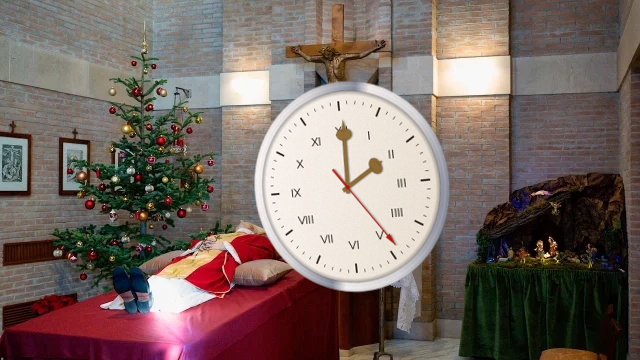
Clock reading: 2.00.24
